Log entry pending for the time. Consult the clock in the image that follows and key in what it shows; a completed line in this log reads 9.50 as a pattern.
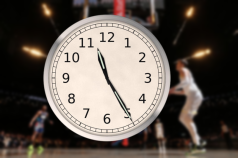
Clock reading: 11.25
